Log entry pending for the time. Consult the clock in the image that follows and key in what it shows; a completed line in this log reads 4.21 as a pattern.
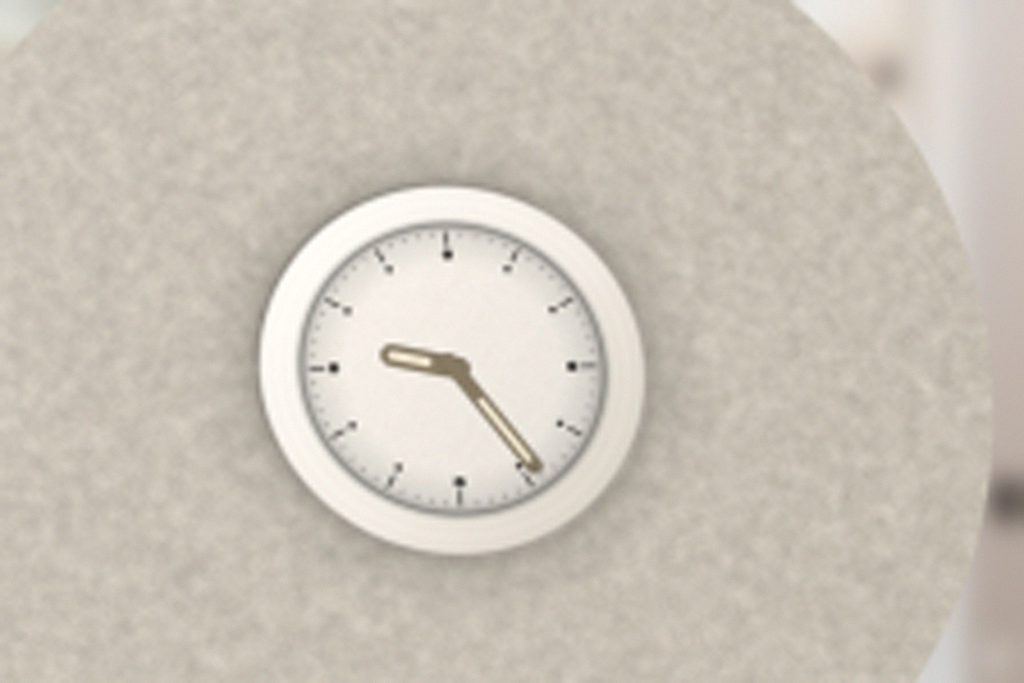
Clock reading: 9.24
